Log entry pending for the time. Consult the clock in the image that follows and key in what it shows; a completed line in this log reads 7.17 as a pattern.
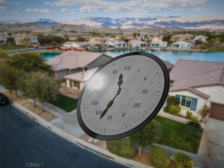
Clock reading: 11.33
